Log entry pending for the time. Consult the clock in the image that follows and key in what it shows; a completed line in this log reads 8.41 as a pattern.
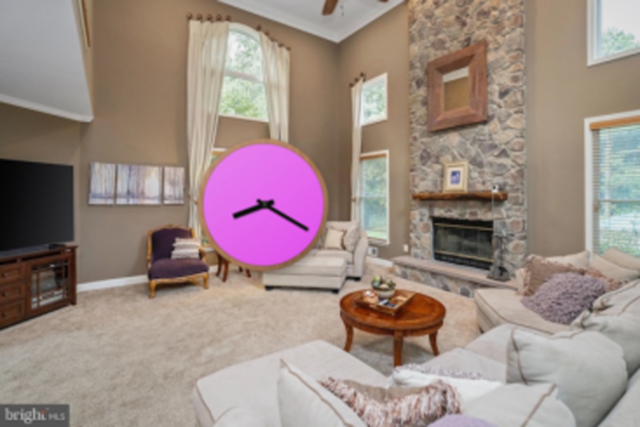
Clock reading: 8.20
